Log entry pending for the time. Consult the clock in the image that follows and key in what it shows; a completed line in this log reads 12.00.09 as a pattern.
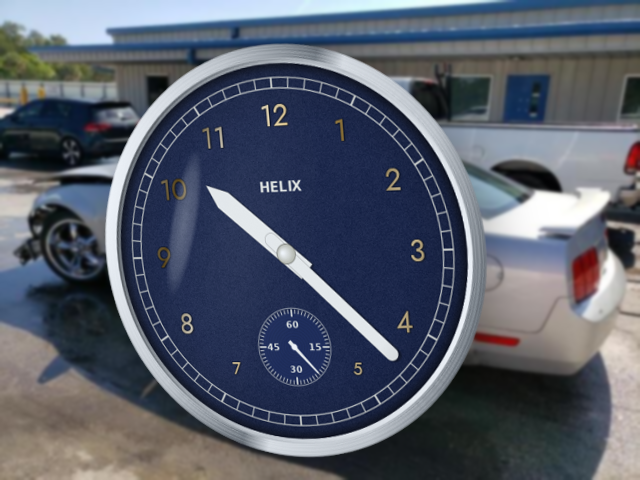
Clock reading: 10.22.23
